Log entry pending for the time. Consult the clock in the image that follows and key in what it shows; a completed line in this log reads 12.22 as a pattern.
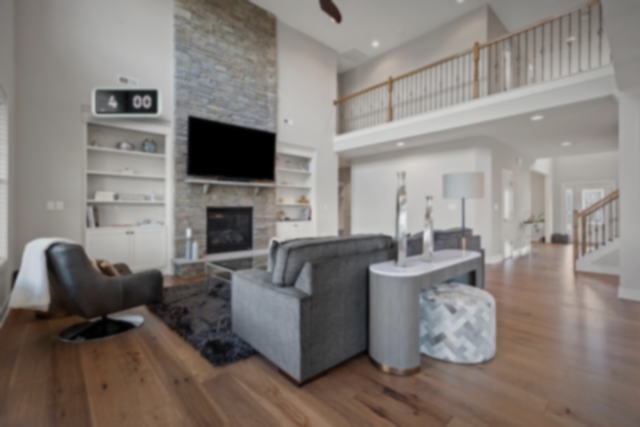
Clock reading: 4.00
